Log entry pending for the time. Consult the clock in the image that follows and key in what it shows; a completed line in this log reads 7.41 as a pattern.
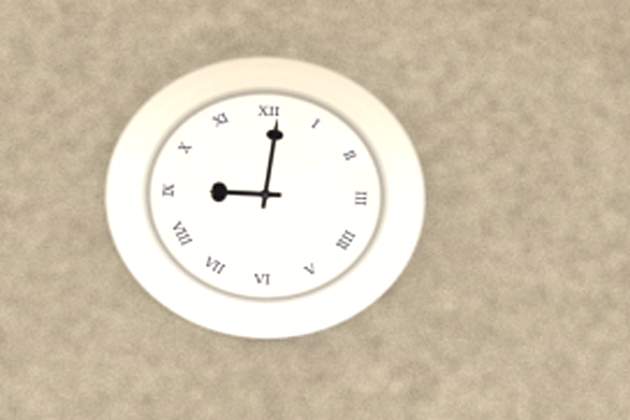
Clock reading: 9.01
